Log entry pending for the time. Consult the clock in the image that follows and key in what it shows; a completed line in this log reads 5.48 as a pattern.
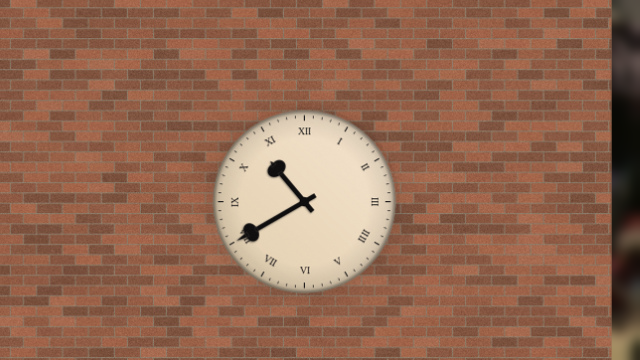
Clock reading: 10.40
